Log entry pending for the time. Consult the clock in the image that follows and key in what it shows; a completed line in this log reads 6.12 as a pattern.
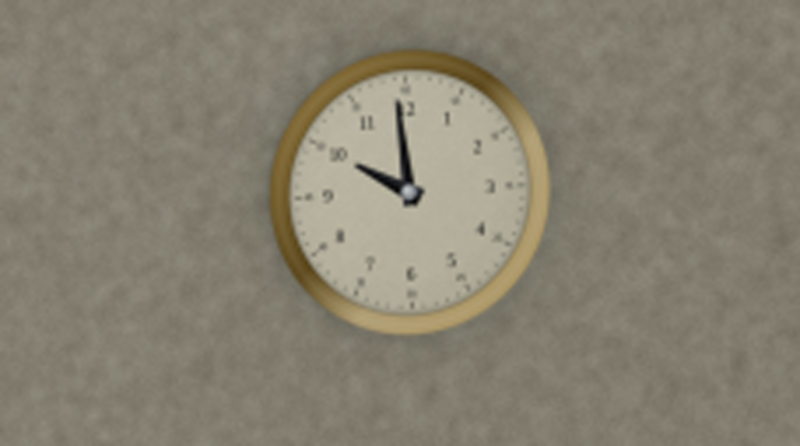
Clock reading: 9.59
